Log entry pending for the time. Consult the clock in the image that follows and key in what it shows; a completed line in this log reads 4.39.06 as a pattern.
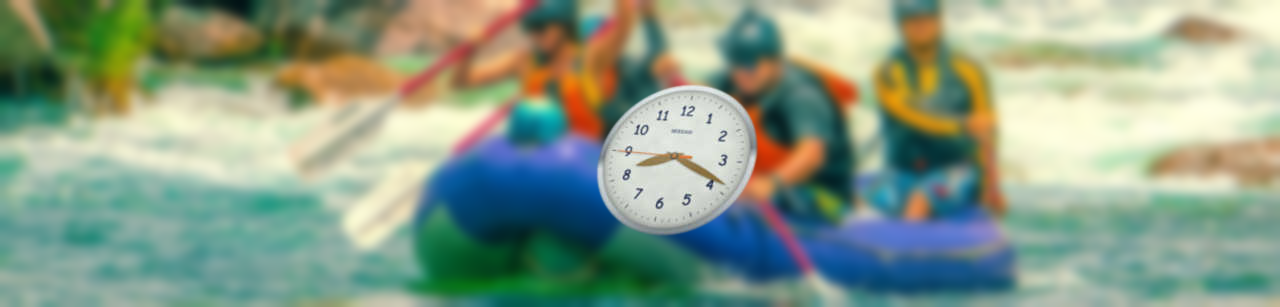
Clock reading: 8.18.45
